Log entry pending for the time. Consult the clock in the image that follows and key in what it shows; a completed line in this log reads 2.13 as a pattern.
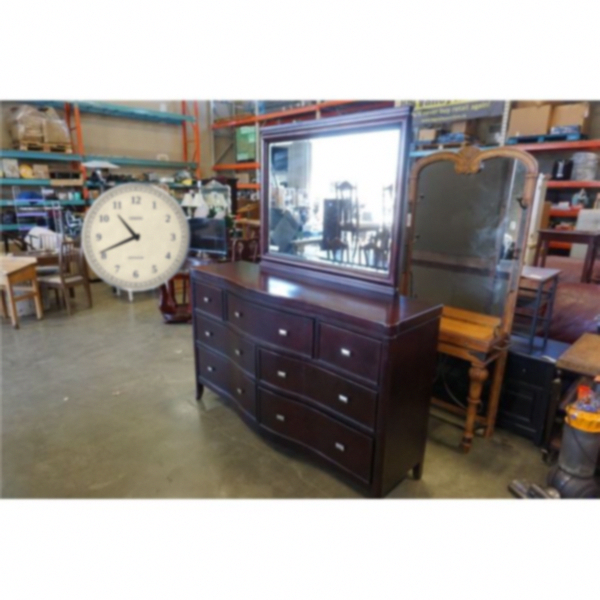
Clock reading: 10.41
